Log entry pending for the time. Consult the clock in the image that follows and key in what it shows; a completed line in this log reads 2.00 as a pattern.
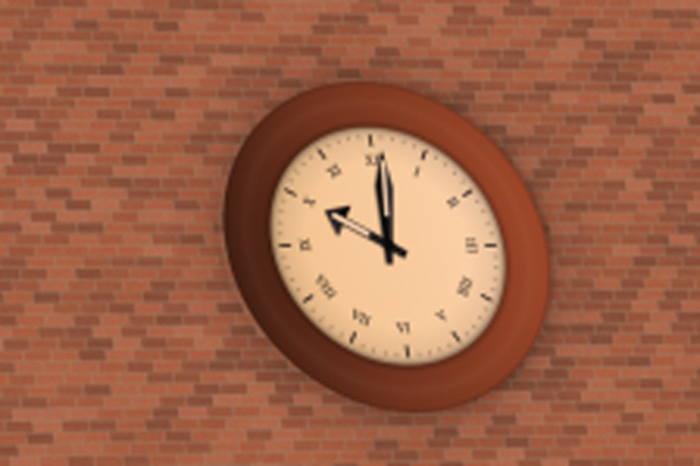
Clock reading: 10.01
